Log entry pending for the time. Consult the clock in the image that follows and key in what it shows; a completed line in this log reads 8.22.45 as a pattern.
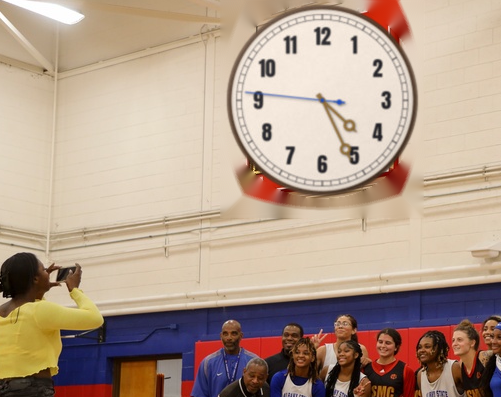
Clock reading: 4.25.46
